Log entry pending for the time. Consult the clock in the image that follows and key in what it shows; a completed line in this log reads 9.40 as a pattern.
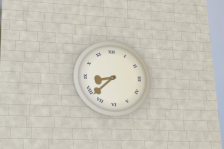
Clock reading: 8.38
